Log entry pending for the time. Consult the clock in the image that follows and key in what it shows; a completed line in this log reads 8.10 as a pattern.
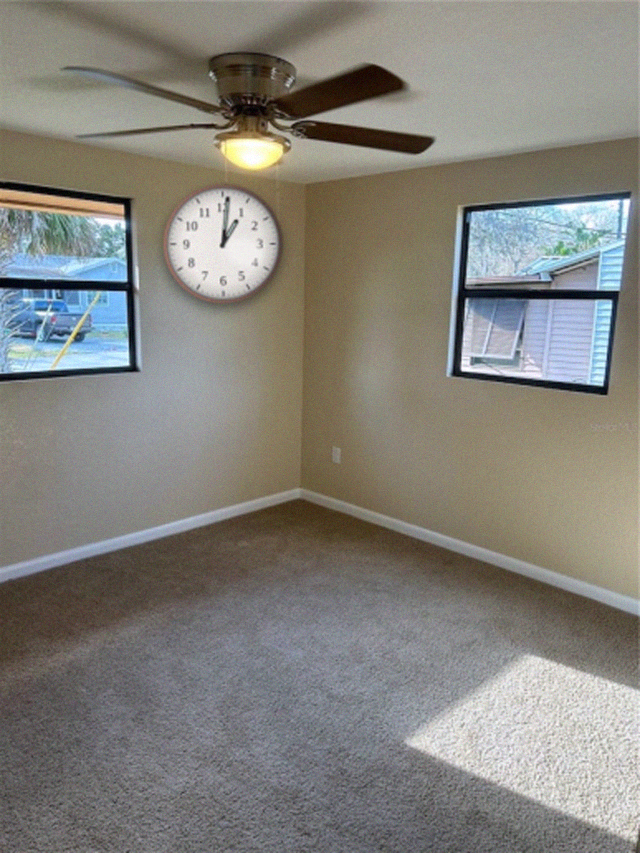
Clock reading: 1.01
